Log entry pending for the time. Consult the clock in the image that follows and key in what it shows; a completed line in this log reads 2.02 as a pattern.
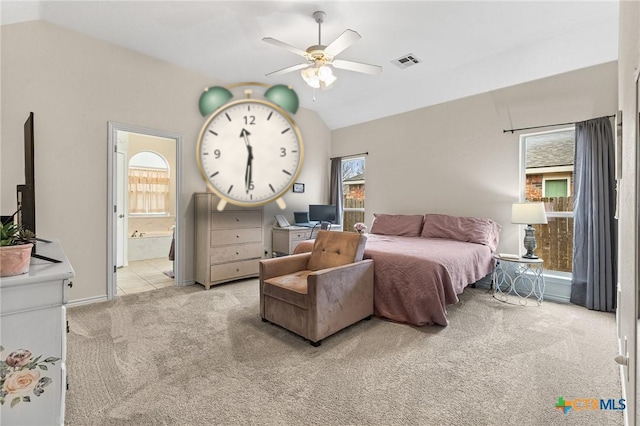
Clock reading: 11.31
